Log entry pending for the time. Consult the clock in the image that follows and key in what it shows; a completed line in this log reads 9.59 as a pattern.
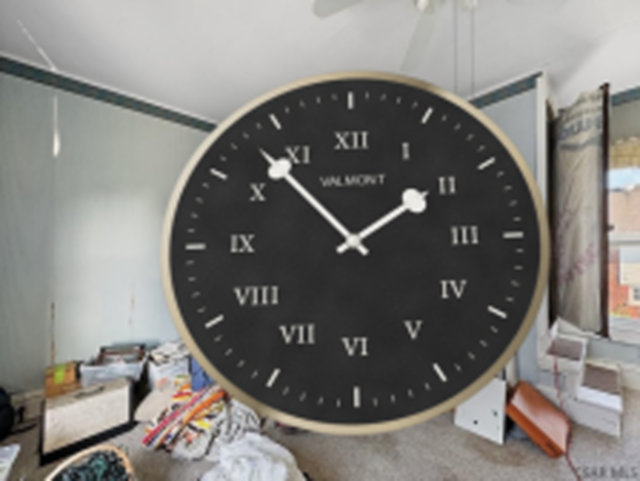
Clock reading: 1.53
